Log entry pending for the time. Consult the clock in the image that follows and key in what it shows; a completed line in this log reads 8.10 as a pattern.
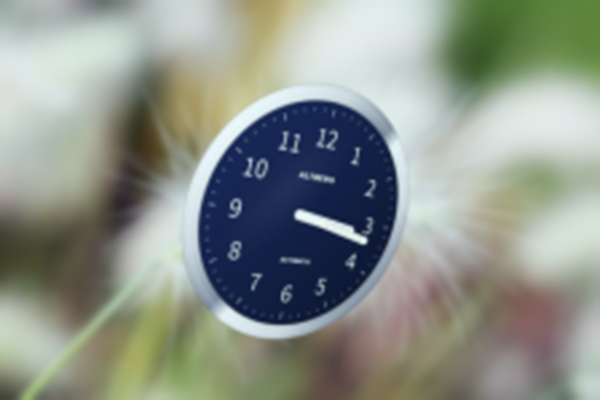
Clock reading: 3.17
